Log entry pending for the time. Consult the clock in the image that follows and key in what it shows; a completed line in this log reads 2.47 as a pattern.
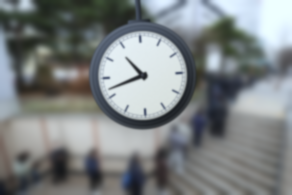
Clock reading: 10.42
